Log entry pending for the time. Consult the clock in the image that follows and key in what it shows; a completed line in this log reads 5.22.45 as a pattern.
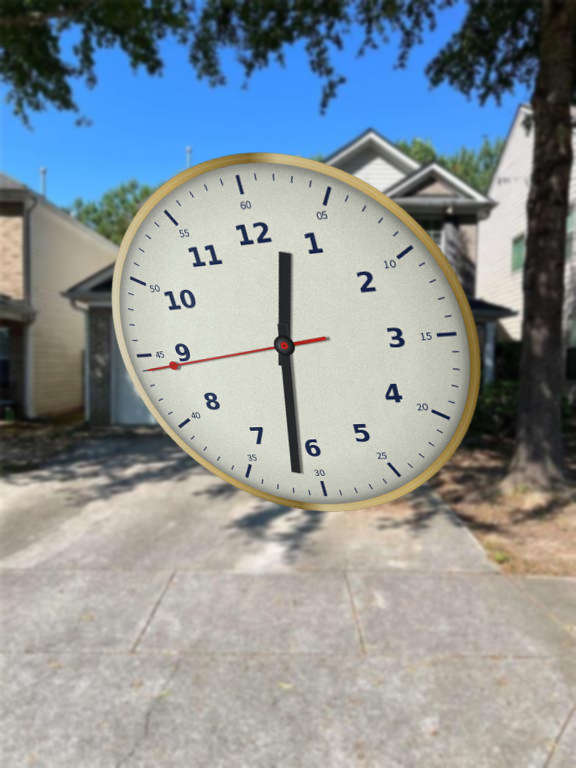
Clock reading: 12.31.44
